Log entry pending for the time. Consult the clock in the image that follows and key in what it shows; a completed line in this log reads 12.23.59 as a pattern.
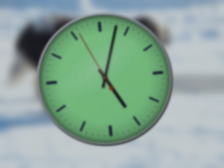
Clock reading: 5.02.56
